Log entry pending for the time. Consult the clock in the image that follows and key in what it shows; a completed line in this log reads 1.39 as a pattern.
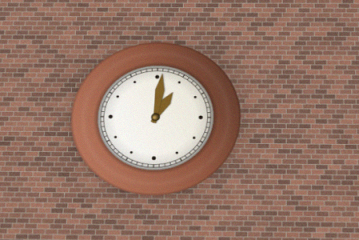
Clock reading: 1.01
